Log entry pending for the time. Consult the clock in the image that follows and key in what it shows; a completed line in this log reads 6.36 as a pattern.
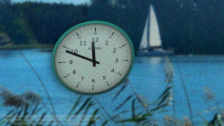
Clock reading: 11.49
